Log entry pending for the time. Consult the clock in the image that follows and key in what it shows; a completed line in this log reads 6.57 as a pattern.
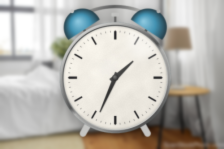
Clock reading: 1.34
